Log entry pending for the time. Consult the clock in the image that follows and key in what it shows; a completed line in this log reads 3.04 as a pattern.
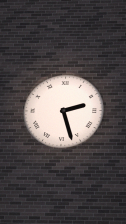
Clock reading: 2.27
